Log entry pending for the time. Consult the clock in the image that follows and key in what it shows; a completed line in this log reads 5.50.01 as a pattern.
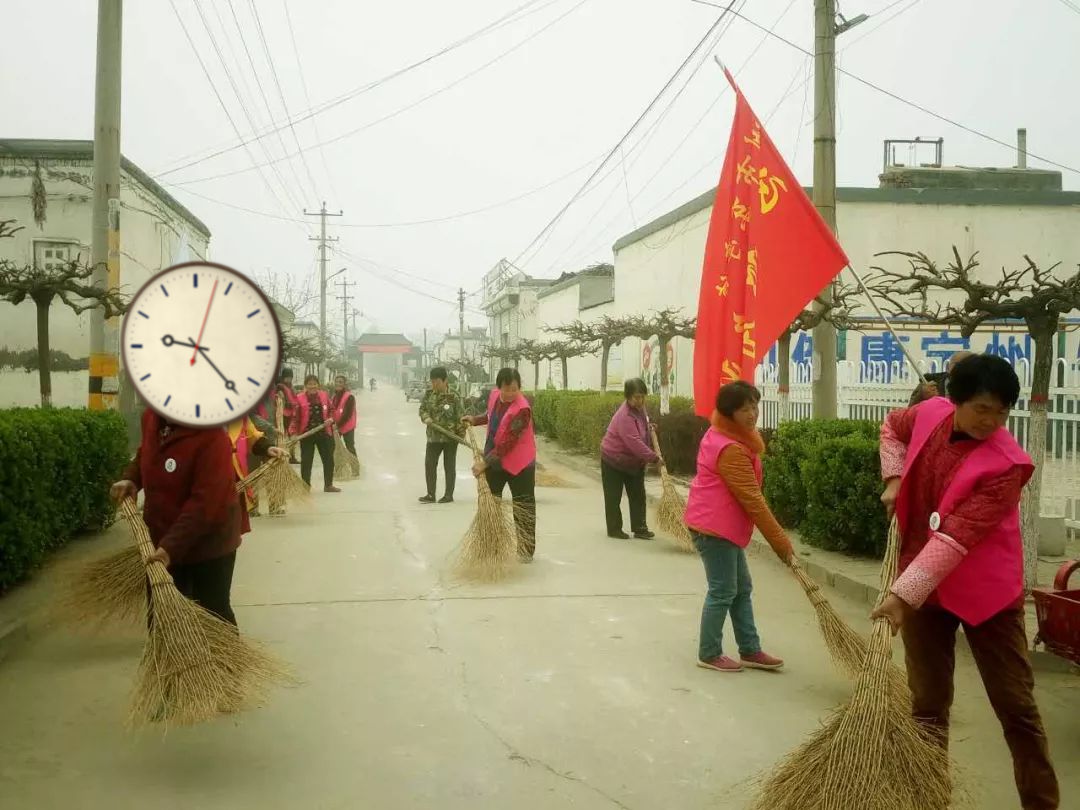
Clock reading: 9.23.03
